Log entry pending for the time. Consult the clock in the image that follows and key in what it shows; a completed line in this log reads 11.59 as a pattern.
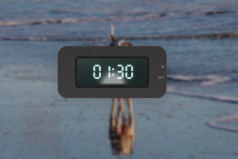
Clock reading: 1.30
